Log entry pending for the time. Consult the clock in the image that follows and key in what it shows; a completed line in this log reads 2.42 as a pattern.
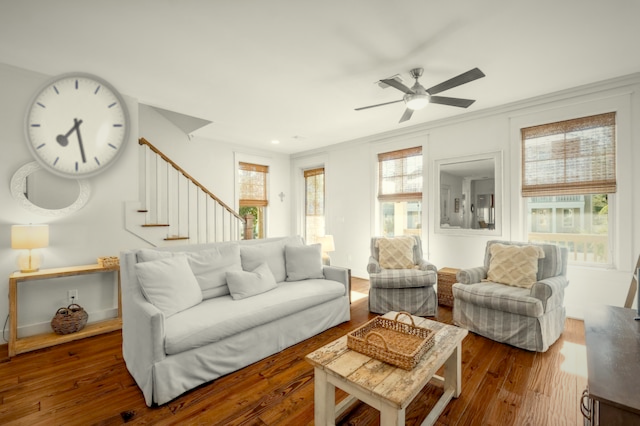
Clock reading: 7.28
